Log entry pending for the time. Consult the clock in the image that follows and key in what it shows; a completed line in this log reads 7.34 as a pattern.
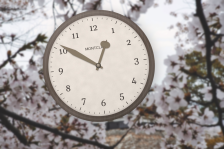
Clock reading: 12.51
